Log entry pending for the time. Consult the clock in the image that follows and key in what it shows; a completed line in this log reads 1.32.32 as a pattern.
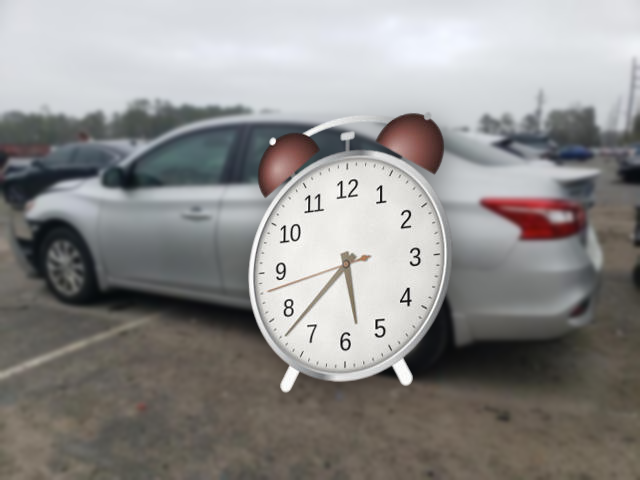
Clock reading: 5.37.43
